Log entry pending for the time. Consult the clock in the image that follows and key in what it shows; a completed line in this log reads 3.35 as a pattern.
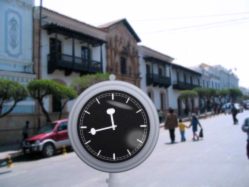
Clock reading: 11.43
